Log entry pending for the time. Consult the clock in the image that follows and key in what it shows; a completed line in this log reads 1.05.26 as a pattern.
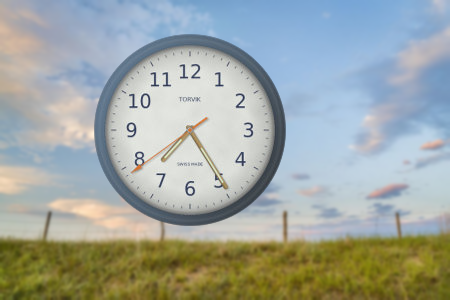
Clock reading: 7.24.39
